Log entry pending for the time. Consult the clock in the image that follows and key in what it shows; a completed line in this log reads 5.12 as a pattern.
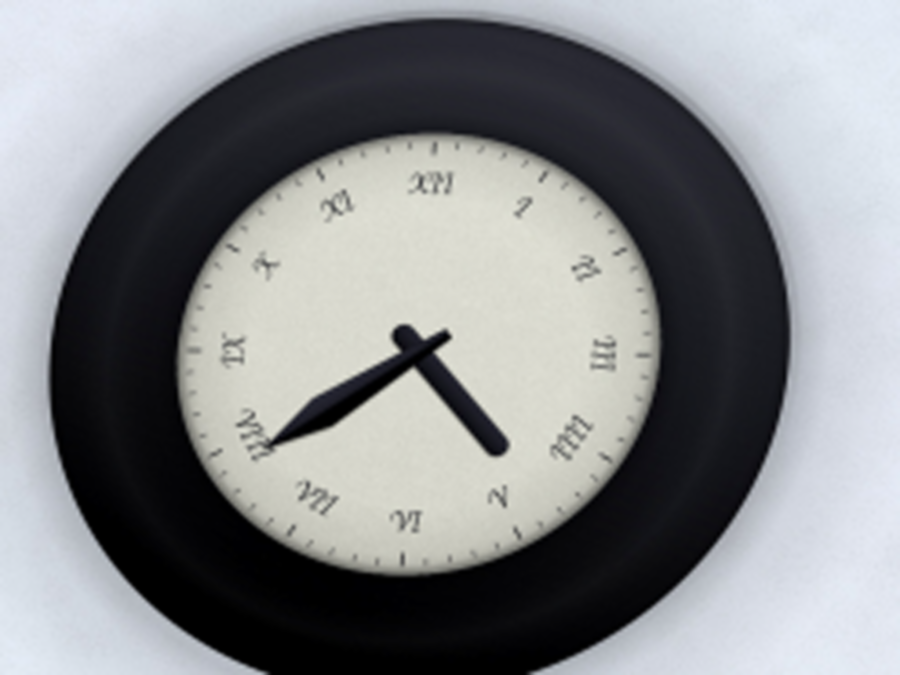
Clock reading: 4.39
